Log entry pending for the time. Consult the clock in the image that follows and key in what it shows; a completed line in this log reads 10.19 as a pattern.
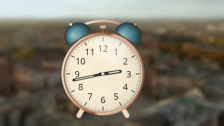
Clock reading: 2.43
